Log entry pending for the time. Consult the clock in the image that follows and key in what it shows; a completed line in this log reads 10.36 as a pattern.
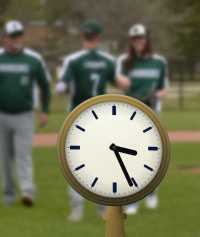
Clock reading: 3.26
